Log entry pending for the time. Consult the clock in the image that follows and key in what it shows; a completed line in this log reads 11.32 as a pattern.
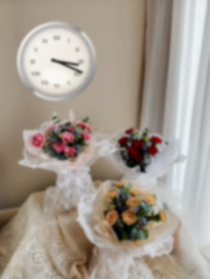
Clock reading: 3.19
